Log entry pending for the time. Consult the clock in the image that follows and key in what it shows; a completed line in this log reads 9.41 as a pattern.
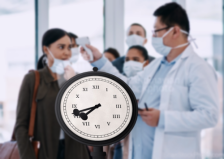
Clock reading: 7.42
